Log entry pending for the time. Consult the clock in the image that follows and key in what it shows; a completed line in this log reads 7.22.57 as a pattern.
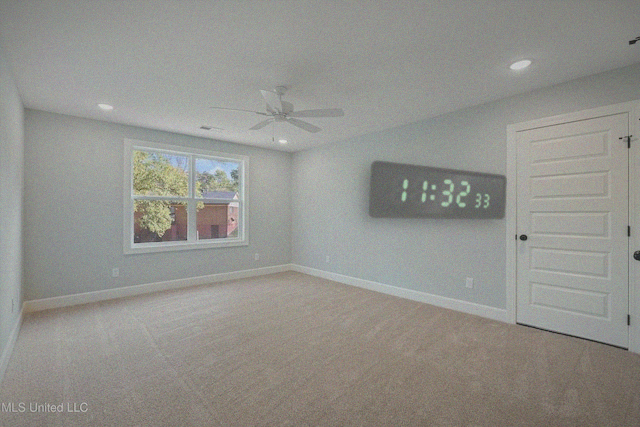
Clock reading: 11.32.33
